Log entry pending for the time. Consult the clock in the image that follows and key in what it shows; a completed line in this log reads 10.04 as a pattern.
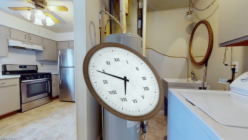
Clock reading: 6.49
